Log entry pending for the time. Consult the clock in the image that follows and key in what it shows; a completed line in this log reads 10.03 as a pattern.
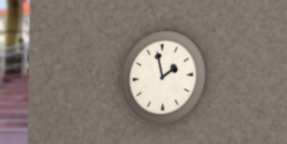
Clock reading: 1.58
